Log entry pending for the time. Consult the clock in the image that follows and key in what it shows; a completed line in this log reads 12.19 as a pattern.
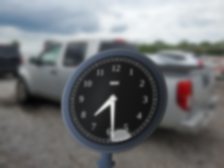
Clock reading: 7.29
